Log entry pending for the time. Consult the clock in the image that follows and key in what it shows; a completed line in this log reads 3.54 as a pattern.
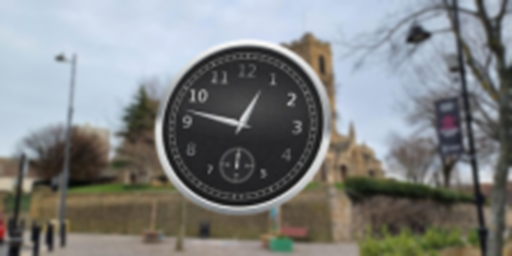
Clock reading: 12.47
